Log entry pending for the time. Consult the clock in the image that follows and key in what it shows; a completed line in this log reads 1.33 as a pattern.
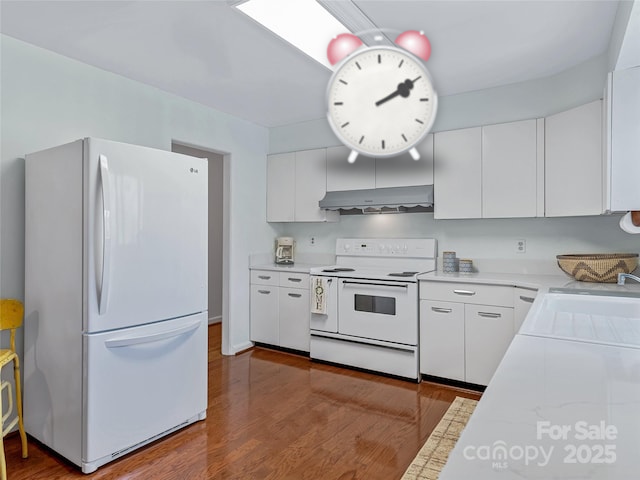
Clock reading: 2.10
